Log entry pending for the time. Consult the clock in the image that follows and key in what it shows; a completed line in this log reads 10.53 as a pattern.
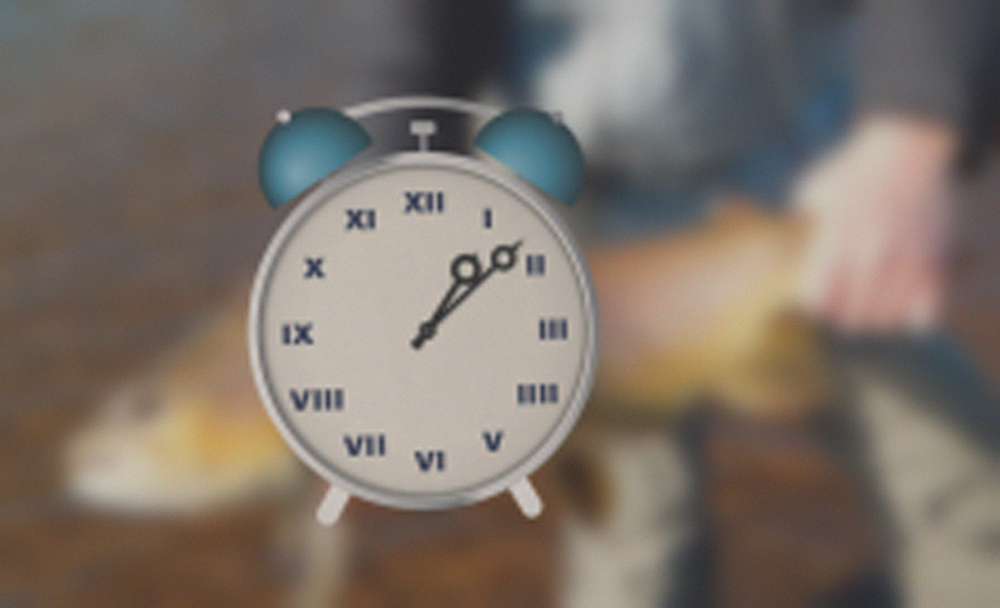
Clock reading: 1.08
